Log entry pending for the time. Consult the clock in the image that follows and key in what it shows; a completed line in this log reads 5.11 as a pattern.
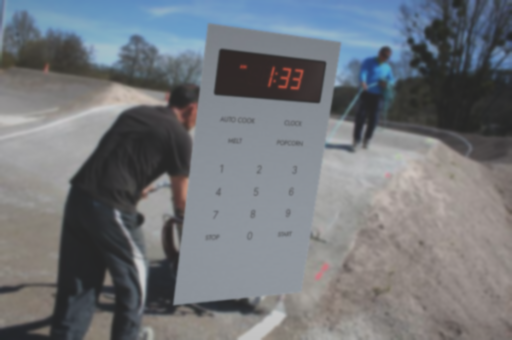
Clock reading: 1.33
